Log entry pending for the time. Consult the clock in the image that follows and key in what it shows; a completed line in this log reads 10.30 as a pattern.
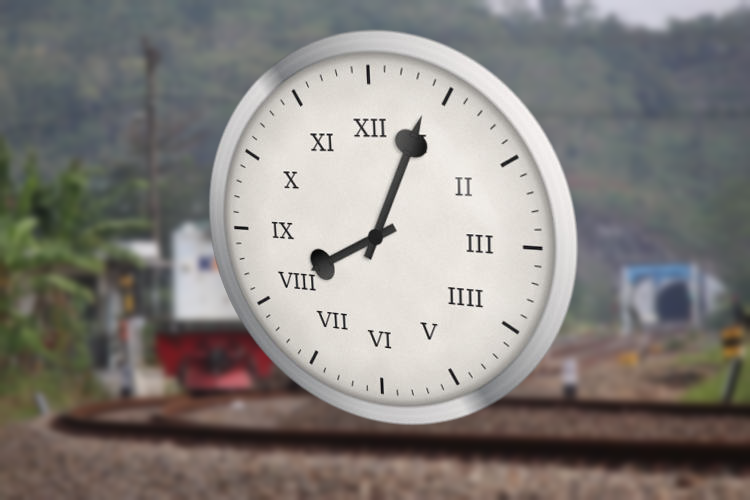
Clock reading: 8.04
